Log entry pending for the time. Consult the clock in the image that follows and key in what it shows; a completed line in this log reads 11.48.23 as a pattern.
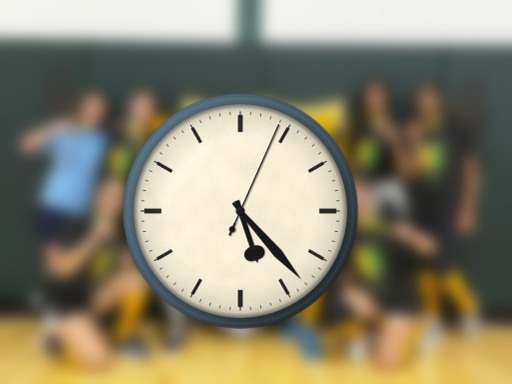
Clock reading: 5.23.04
